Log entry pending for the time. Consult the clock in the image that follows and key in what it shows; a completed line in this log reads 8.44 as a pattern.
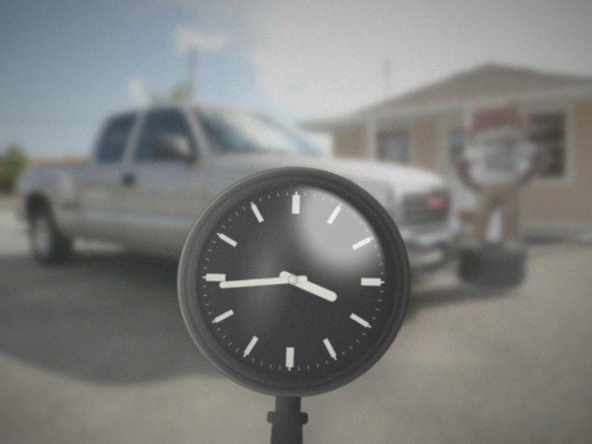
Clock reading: 3.44
